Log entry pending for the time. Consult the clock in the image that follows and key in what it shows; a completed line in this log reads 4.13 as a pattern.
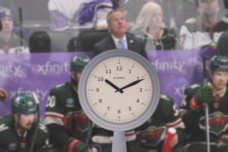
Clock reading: 10.11
